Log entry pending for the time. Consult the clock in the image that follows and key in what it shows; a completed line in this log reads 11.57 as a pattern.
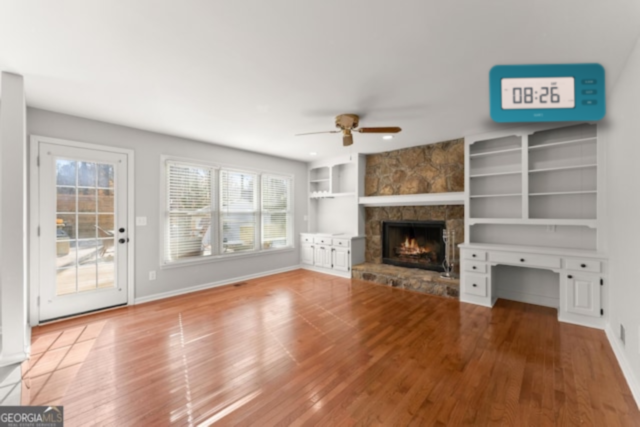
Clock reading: 8.26
